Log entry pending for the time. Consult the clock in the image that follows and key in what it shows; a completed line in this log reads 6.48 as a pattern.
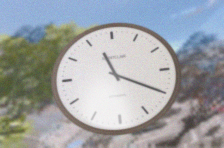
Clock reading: 11.20
